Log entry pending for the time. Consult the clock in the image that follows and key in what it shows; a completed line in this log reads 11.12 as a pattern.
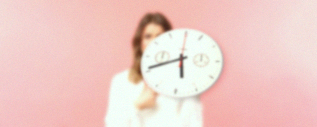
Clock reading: 5.41
